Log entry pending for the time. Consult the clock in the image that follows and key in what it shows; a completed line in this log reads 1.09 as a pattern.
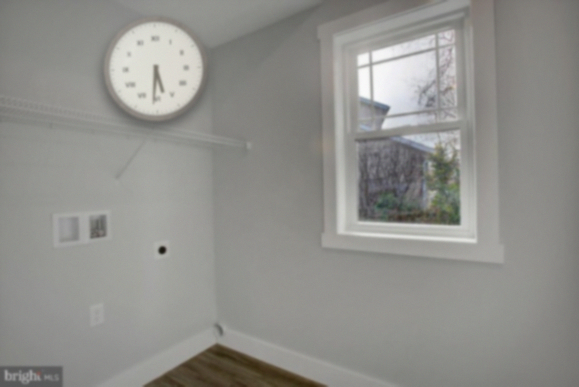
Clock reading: 5.31
